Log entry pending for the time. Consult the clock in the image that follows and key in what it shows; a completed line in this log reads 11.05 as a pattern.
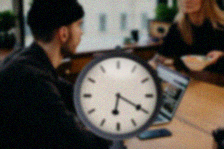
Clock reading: 6.20
